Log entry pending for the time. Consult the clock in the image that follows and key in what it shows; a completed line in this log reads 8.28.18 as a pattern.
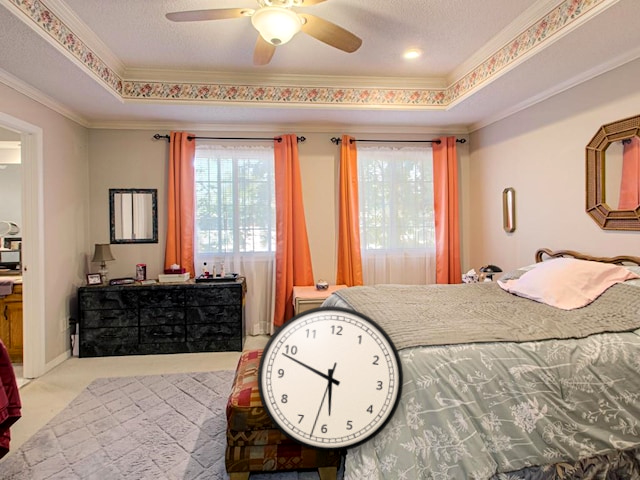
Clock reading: 5.48.32
